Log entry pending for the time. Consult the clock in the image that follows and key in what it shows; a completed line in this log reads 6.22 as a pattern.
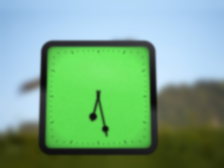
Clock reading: 6.28
